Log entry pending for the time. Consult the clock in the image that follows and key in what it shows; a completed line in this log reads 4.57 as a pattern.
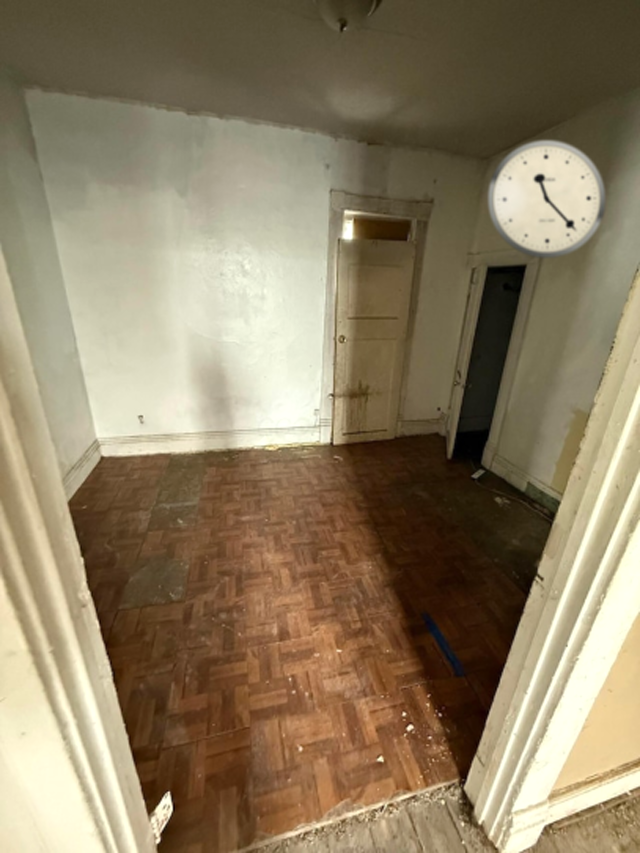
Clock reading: 11.23
